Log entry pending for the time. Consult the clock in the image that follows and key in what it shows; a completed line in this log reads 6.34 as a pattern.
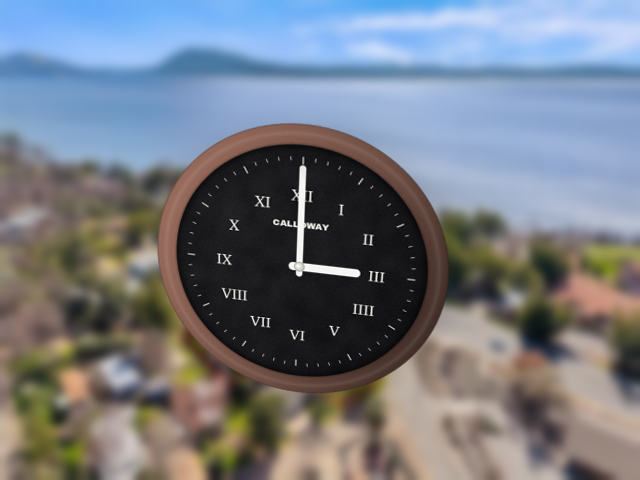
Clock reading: 3.00
